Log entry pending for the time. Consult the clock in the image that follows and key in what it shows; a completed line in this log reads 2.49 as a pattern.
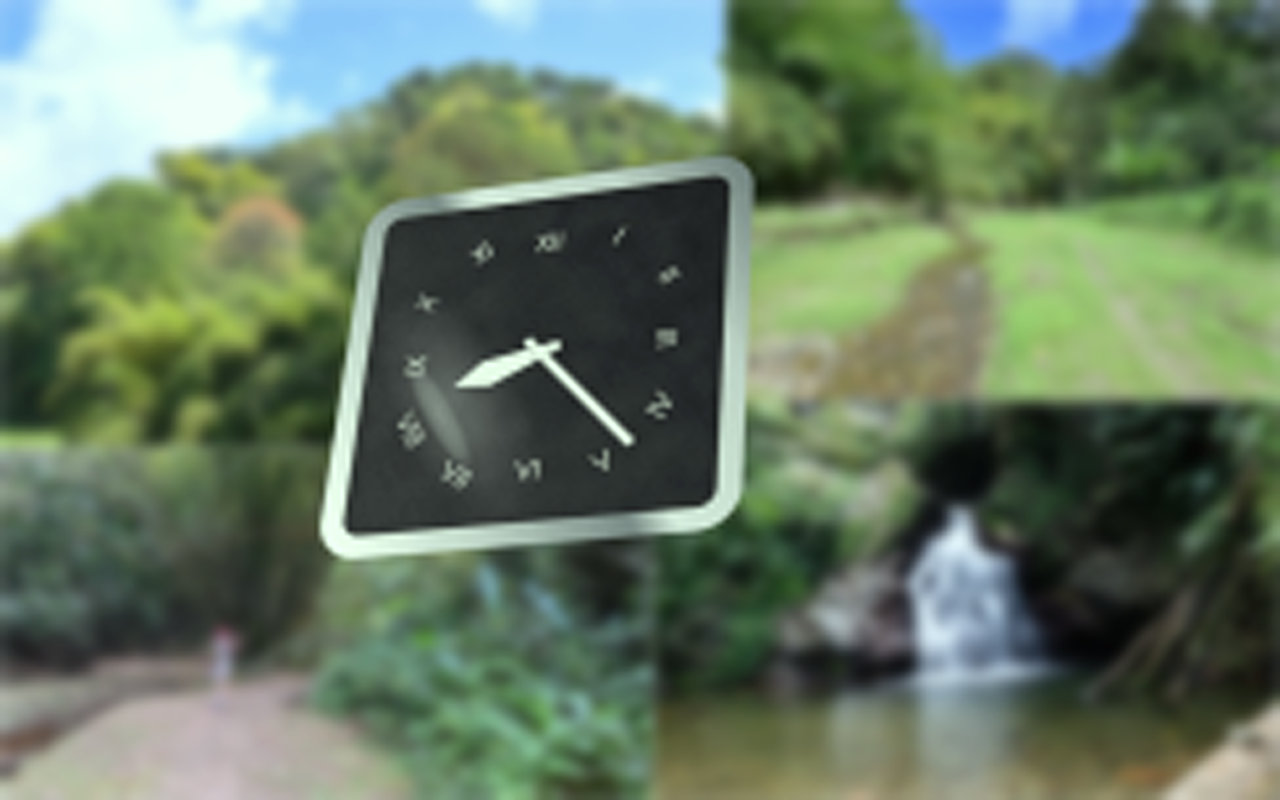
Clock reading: 8.23
